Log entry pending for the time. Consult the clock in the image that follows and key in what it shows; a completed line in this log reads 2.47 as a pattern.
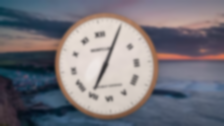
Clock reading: 7.05
